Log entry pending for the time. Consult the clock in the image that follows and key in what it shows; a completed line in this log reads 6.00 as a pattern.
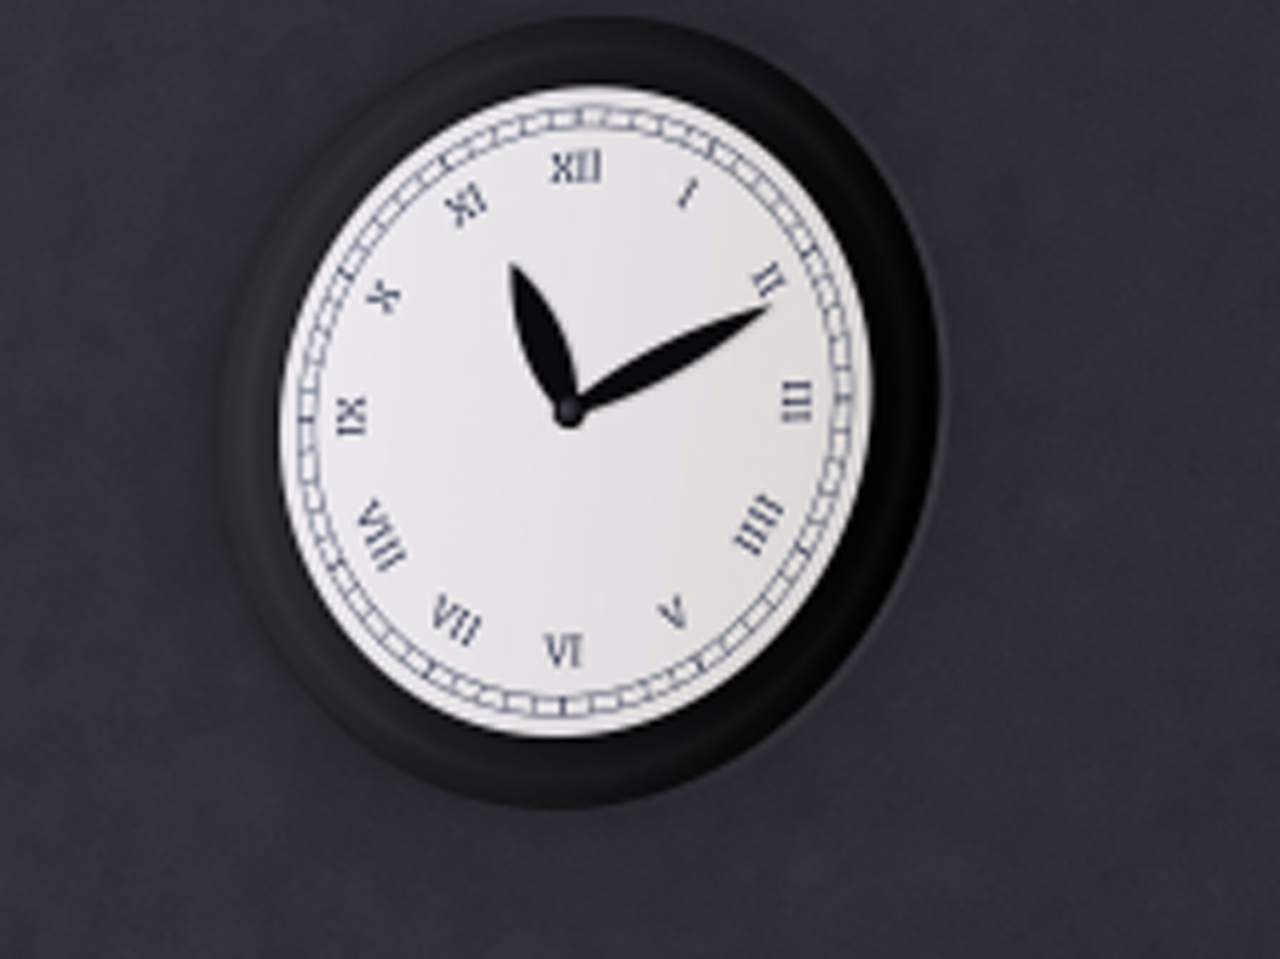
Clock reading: 11.11
